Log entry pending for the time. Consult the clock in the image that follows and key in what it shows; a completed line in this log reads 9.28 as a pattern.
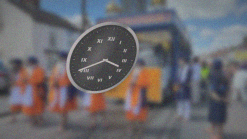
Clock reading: 3.41
